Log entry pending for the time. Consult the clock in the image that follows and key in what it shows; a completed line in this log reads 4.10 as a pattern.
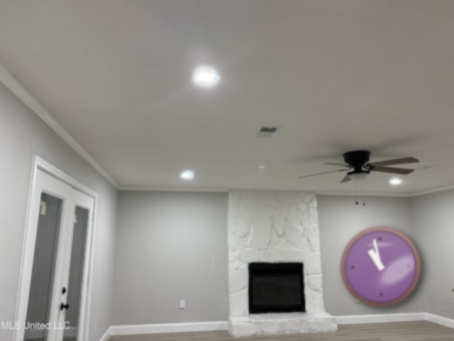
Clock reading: 10.58
